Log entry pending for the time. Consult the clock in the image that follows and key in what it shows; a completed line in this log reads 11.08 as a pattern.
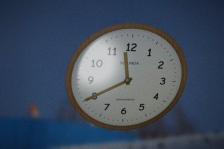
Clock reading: 11.40
